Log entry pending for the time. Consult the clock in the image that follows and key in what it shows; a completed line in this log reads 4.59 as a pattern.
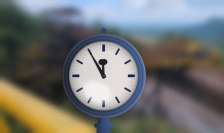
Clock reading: 11.55
